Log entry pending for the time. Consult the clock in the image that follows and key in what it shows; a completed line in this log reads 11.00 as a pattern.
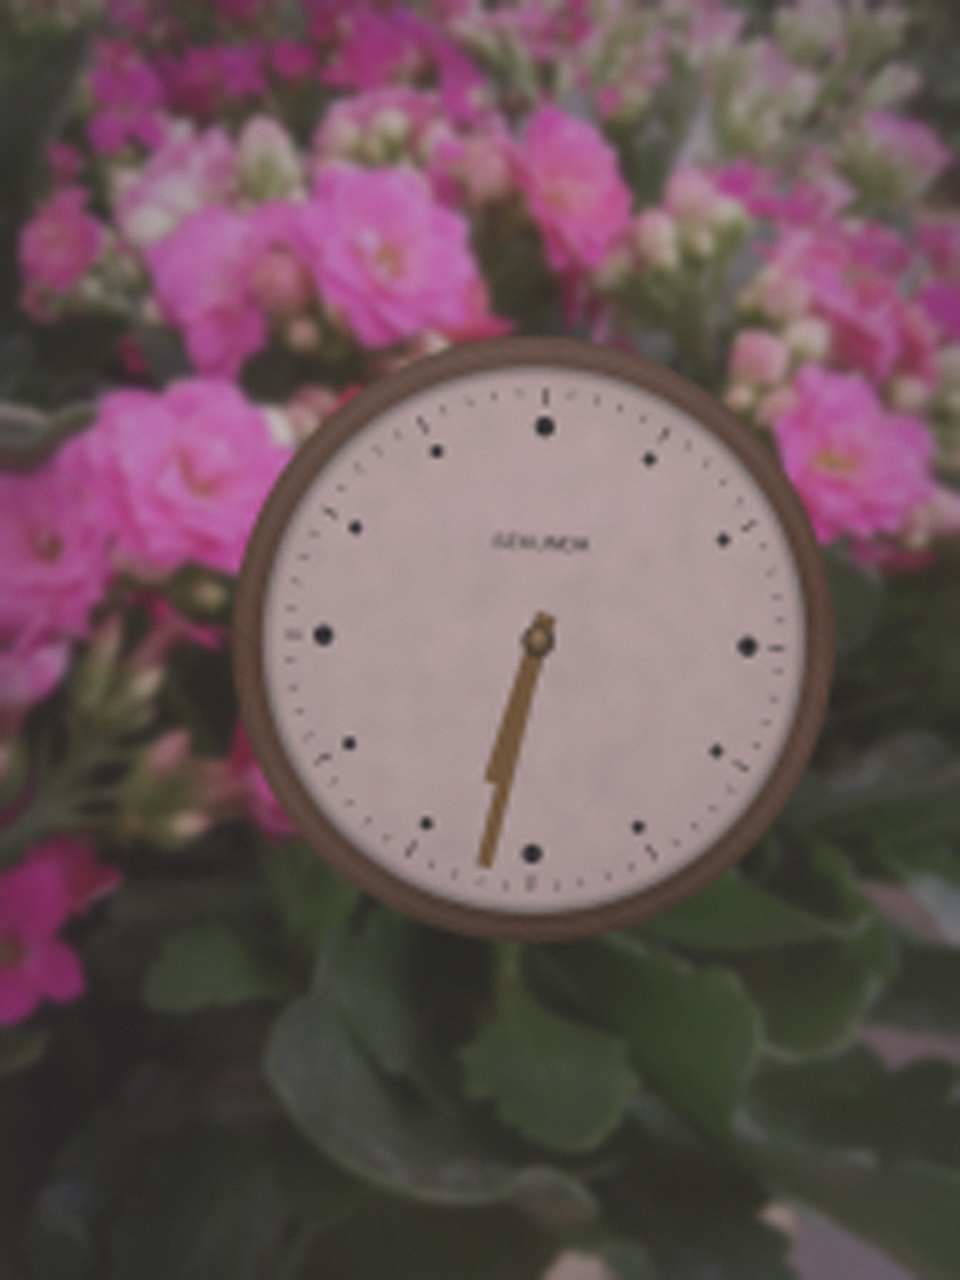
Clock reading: 6.32
